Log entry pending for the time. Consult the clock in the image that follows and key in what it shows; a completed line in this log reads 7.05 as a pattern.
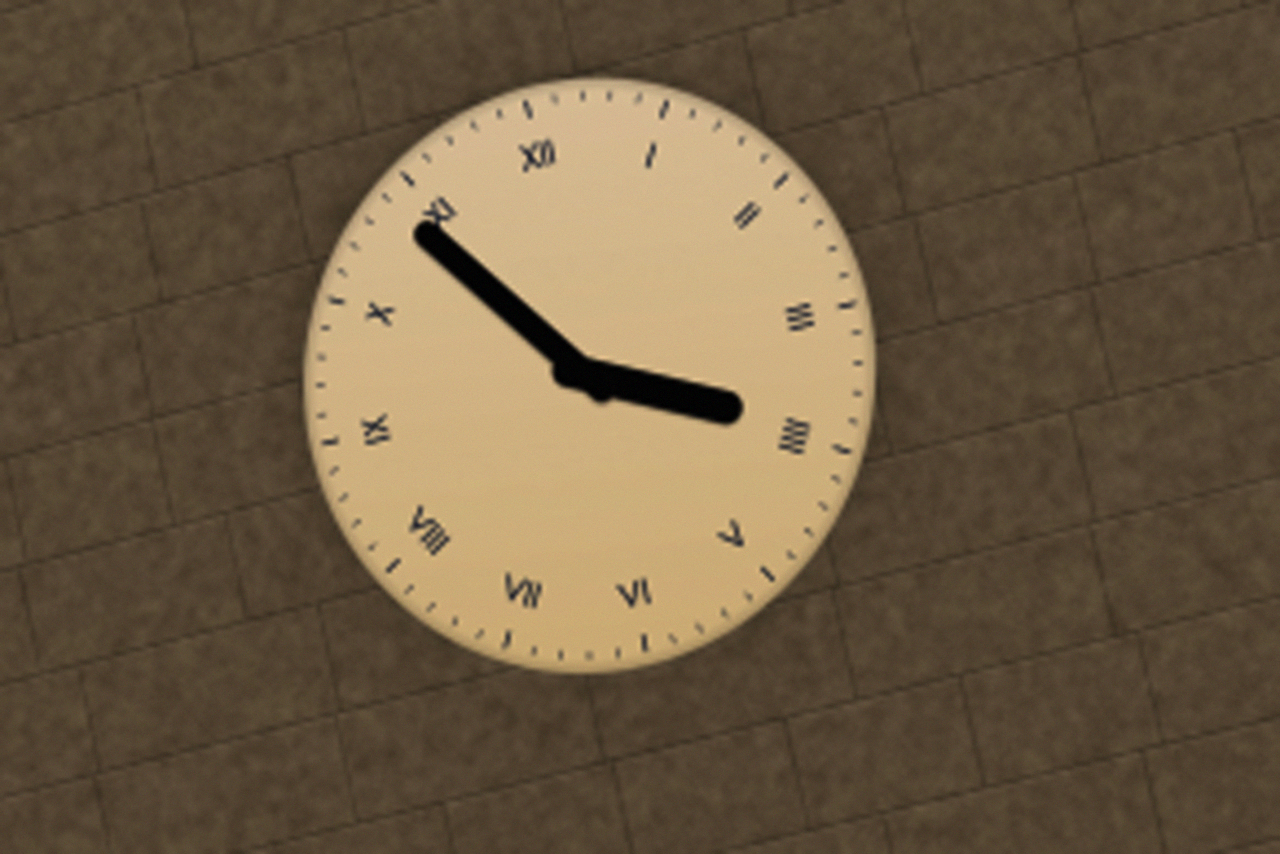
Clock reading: 3.54
